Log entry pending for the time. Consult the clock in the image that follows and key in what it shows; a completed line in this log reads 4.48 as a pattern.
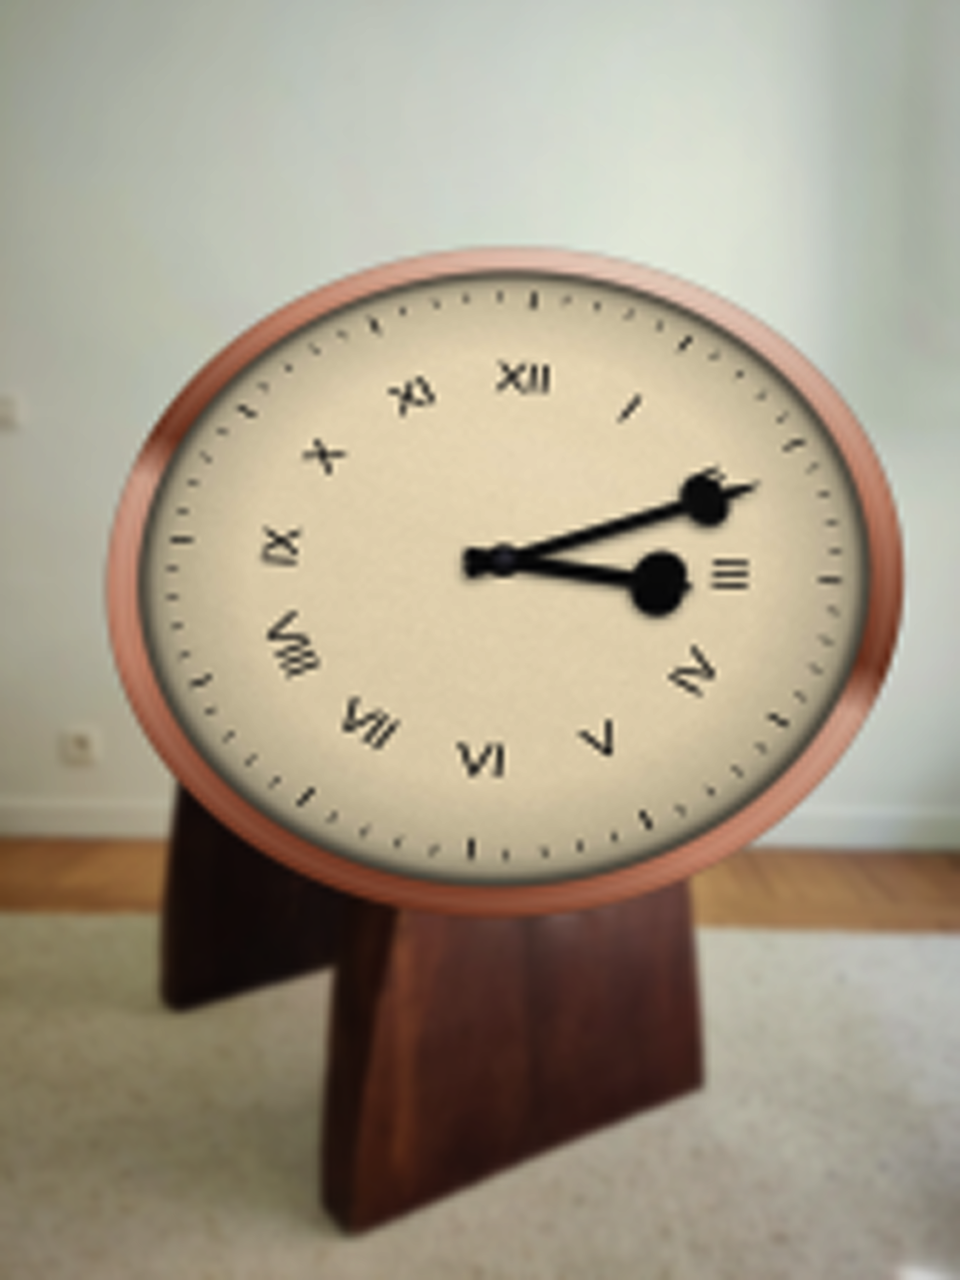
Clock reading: 3.11
